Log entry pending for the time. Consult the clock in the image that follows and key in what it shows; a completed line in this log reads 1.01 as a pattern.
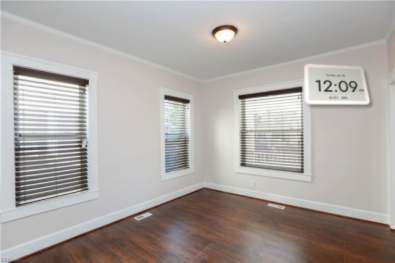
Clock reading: 12.09
